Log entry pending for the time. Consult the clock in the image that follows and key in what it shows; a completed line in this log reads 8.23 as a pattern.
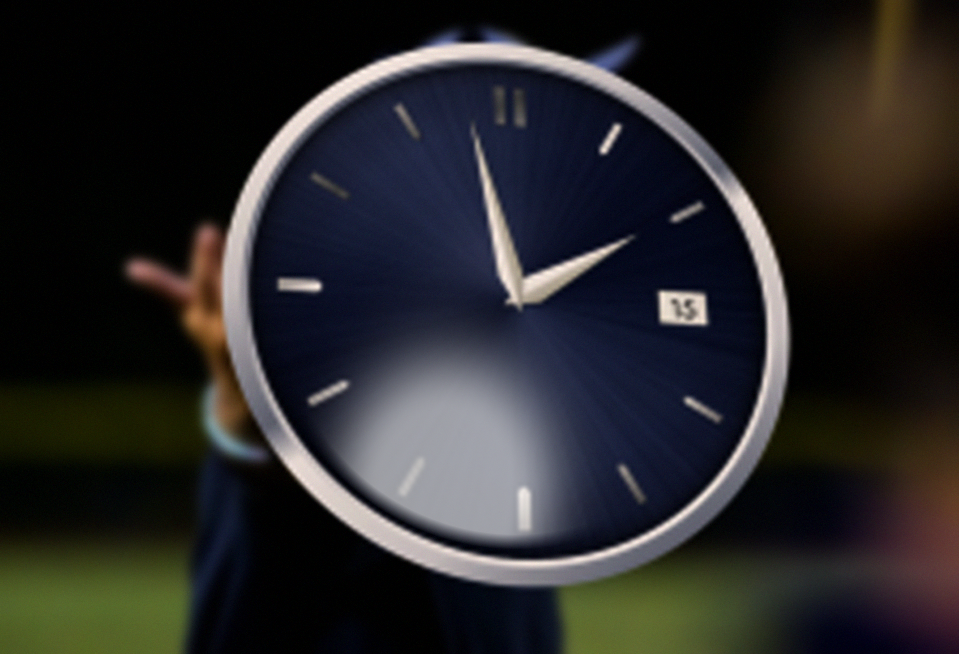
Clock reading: 1.58
